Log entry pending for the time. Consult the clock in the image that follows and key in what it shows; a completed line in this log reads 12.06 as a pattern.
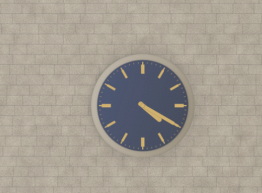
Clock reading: 4.20
